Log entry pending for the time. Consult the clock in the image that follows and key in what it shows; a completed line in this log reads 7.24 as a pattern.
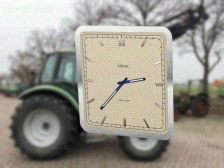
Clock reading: 2.37
